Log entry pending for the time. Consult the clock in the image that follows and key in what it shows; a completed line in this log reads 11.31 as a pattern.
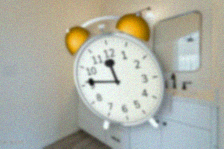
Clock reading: 11.46
